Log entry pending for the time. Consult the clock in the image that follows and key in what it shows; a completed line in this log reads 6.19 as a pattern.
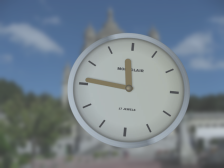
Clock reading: 11.46
